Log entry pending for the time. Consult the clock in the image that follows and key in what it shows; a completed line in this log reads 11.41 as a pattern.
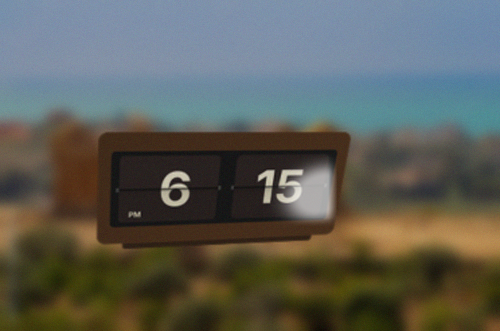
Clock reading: 6.15
